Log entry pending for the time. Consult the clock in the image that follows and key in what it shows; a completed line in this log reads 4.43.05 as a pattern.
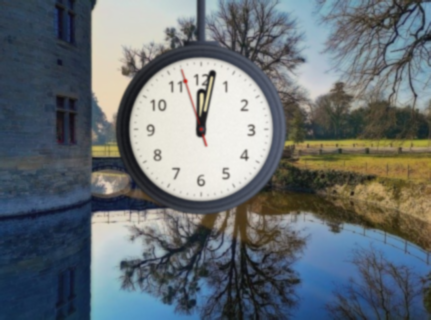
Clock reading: 12.01.57
